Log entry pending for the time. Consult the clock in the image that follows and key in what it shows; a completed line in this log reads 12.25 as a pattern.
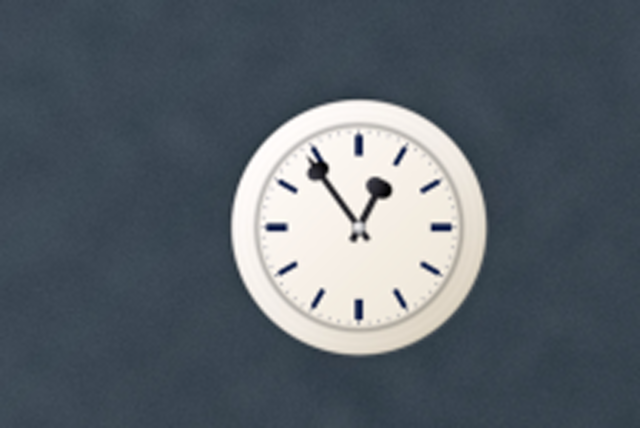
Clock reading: 12.54
